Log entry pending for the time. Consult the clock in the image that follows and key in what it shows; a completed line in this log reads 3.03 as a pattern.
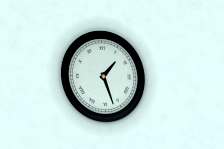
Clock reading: 1.27
